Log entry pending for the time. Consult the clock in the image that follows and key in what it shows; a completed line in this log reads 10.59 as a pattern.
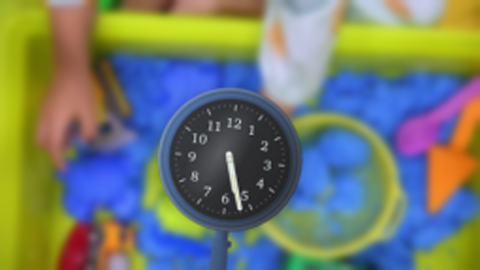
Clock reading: 5.27
